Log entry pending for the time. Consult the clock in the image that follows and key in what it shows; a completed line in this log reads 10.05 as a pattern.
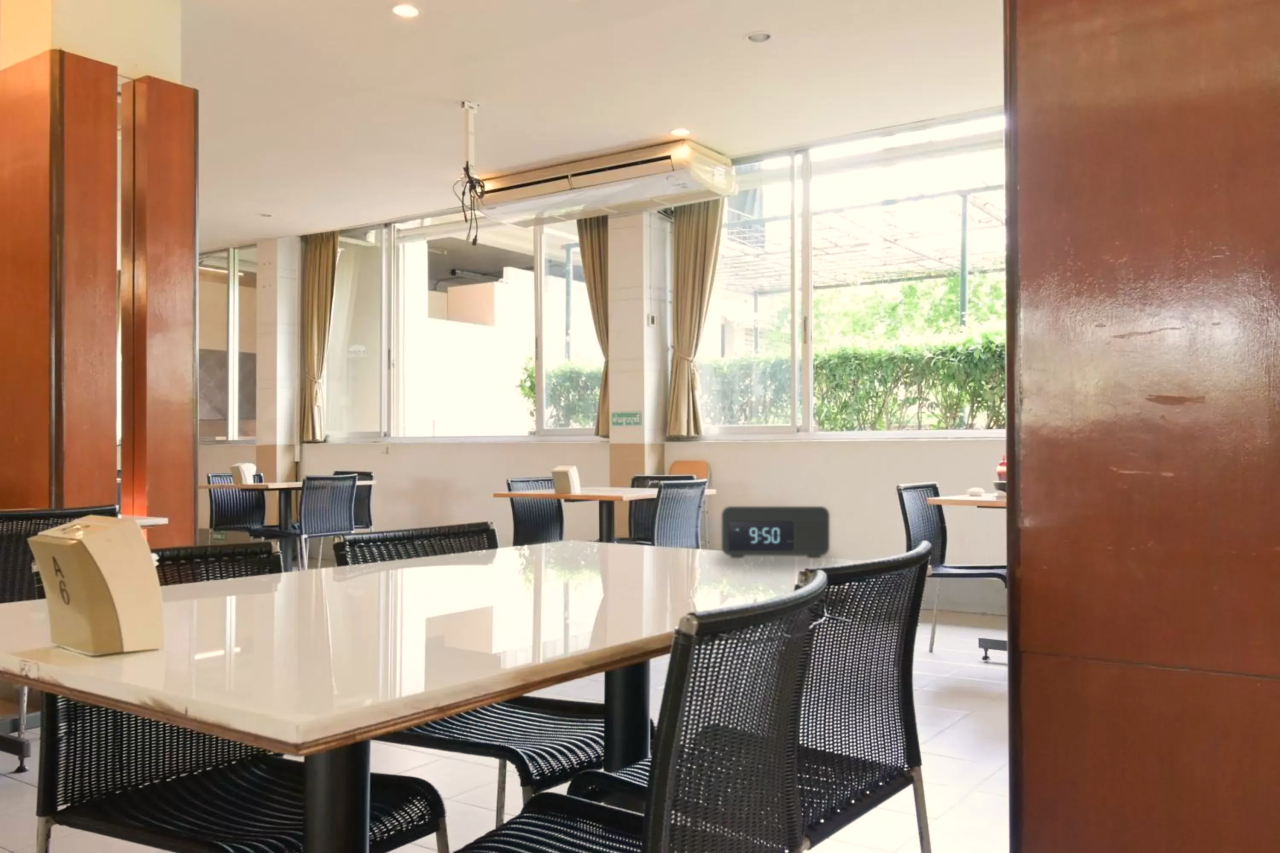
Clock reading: 9.50
